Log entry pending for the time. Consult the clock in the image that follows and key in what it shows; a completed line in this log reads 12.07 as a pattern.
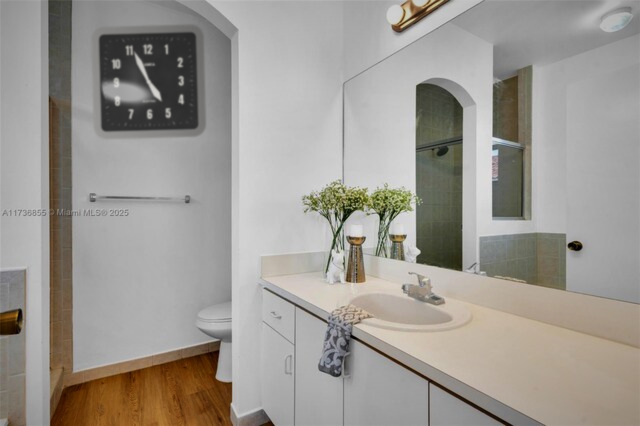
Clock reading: 4.56
